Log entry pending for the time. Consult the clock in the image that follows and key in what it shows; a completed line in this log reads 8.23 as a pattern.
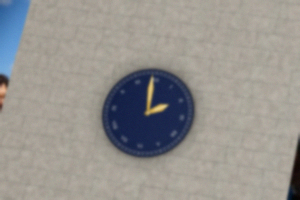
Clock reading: 1.59
